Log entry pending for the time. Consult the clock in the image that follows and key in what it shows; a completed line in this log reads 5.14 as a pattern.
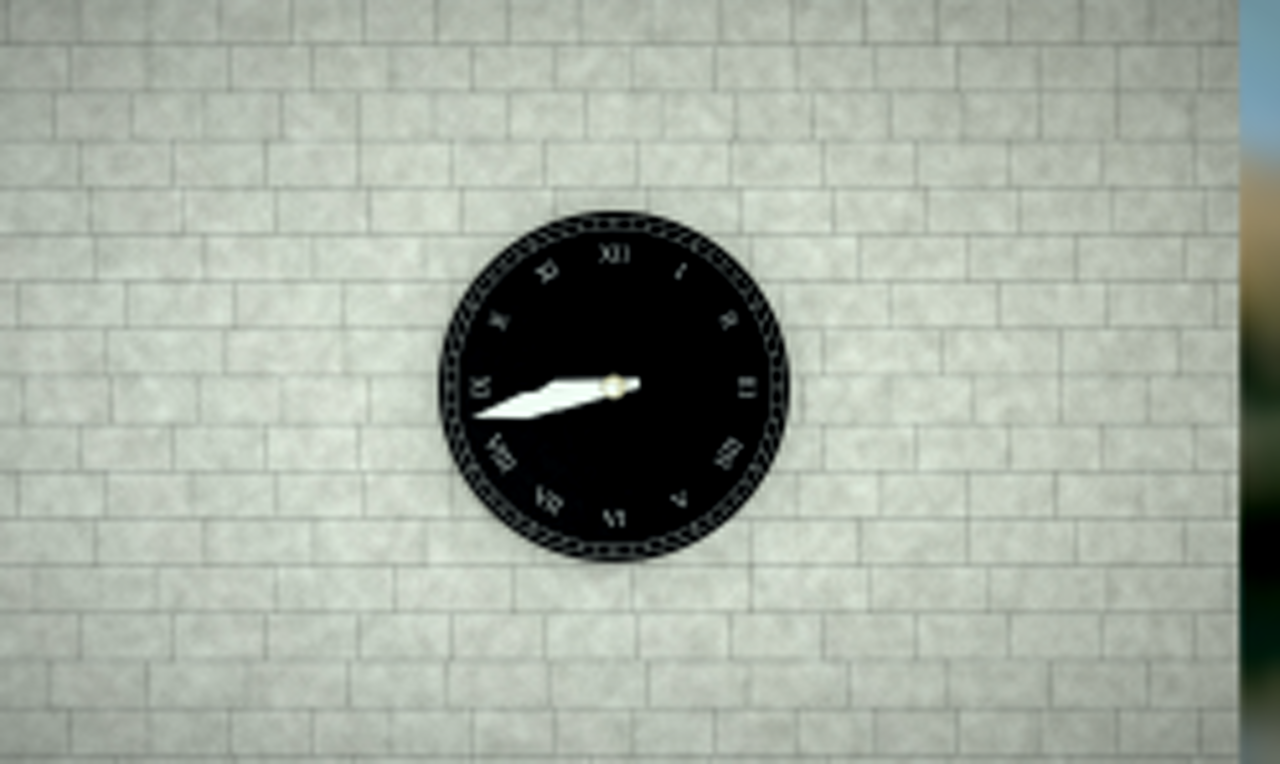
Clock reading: 8.43
